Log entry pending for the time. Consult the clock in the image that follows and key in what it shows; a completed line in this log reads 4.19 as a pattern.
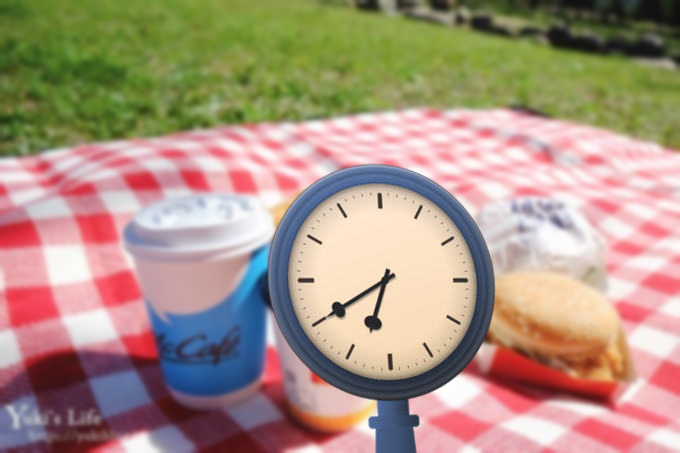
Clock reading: 6.40
